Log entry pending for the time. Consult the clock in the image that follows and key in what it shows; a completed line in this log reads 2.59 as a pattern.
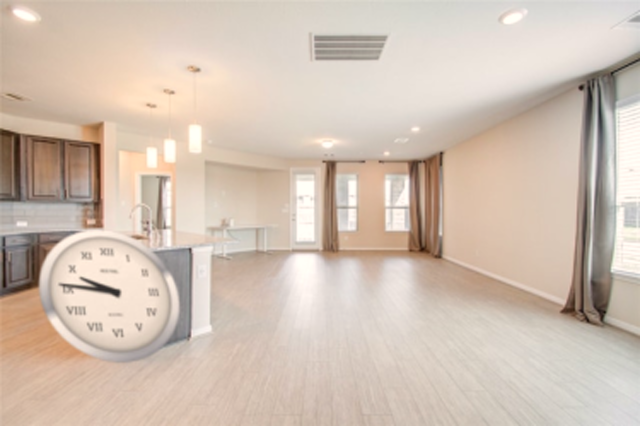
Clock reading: 9.46
